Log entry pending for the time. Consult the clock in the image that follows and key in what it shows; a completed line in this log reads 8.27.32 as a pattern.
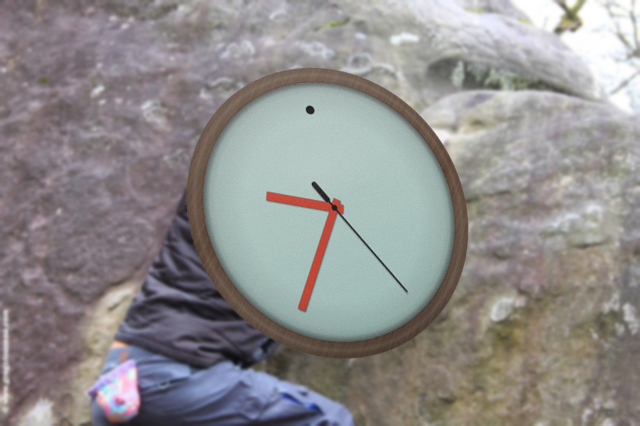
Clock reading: 9.35.25
